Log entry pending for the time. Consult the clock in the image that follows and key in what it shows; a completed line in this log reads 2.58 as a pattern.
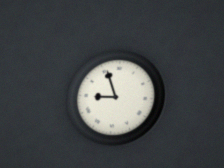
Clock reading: 8.56
